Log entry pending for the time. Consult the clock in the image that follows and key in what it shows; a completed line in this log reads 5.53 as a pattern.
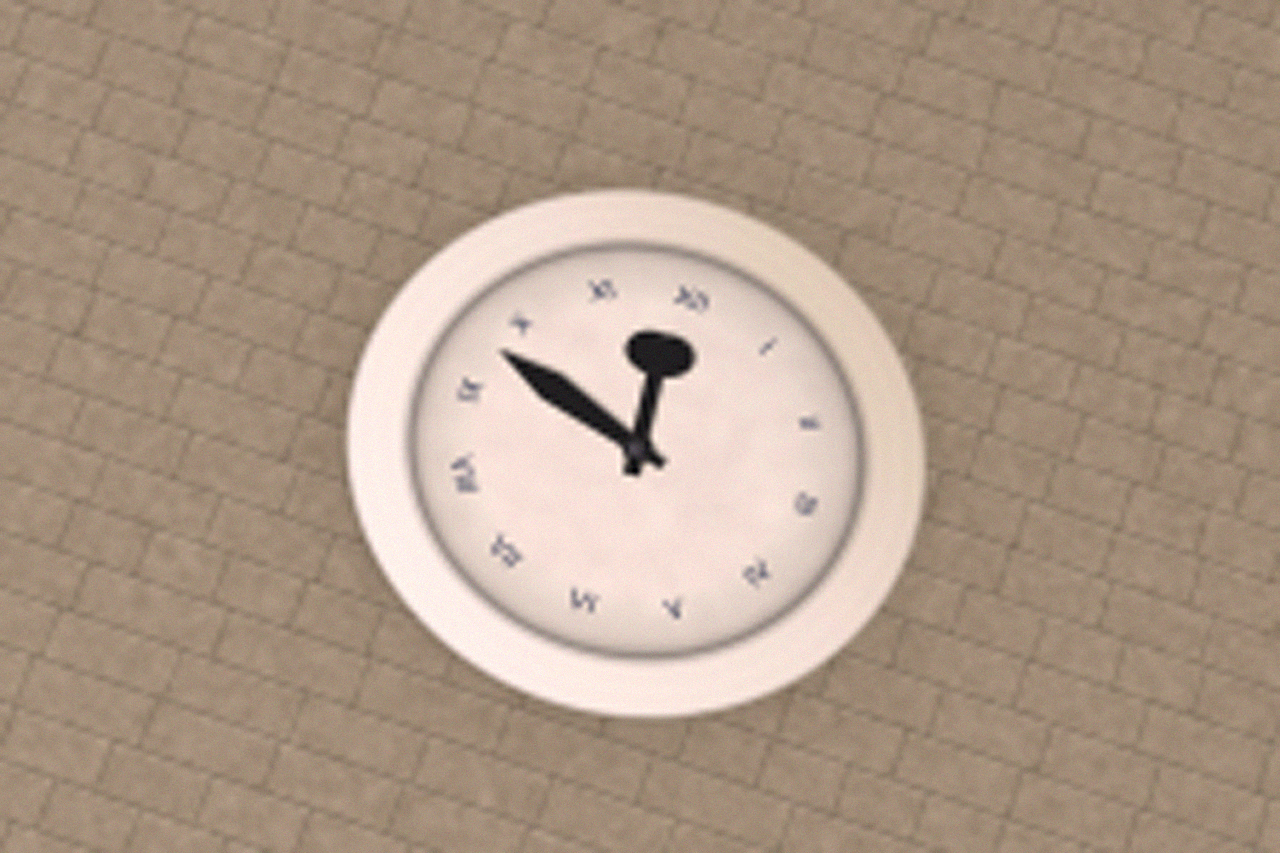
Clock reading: 11.48
